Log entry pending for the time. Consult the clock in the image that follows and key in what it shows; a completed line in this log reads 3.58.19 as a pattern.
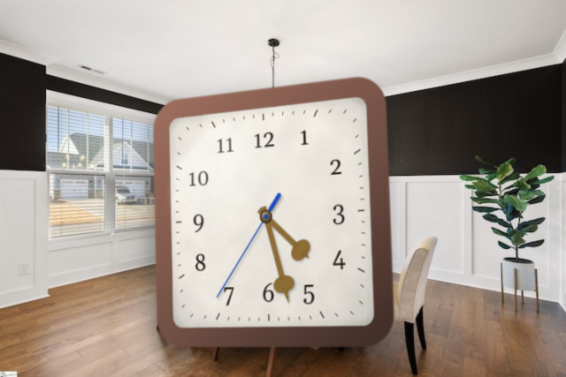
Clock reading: 4.27.36
